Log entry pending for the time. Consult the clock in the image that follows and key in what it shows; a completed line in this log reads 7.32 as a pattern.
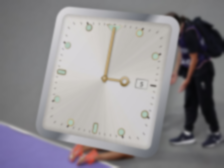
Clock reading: 3.00
